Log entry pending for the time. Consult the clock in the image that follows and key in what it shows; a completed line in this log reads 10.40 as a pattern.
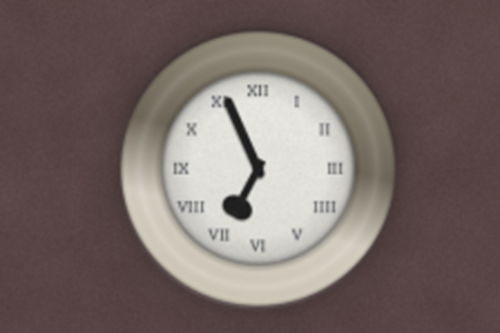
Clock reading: 6.56
